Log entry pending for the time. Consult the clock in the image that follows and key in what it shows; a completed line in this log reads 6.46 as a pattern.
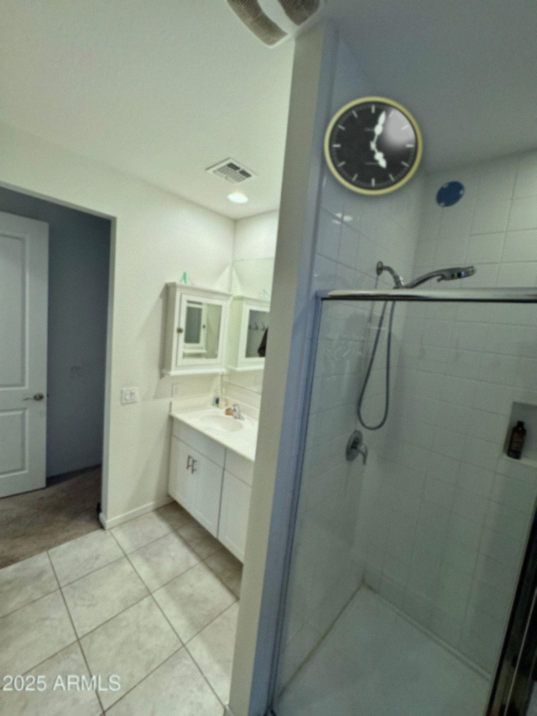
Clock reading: 5.03
